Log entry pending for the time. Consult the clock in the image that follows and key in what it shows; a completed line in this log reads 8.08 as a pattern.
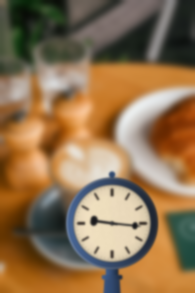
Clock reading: 9.16
